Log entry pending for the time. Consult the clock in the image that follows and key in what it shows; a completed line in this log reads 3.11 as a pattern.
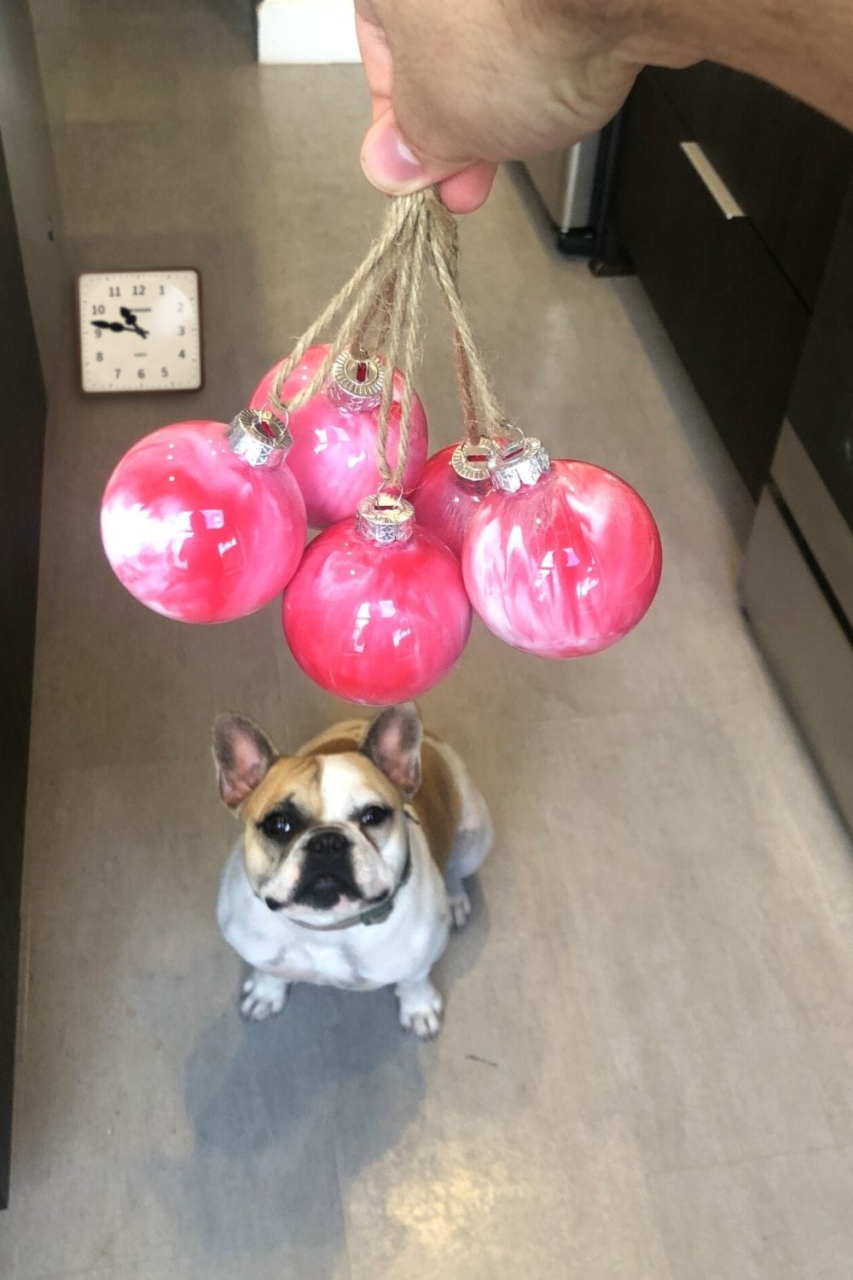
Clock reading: 10.47
